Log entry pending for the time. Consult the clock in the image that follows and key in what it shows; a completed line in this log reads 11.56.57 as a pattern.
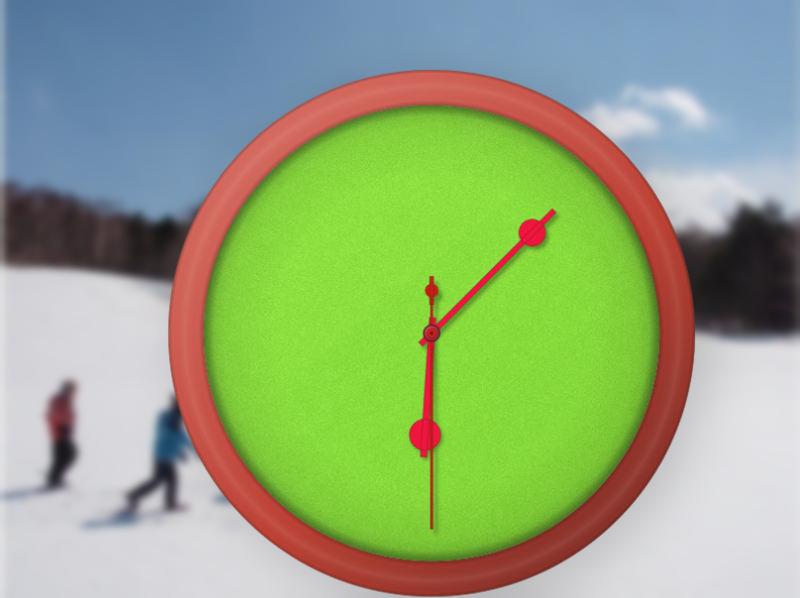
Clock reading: 6.07.30
